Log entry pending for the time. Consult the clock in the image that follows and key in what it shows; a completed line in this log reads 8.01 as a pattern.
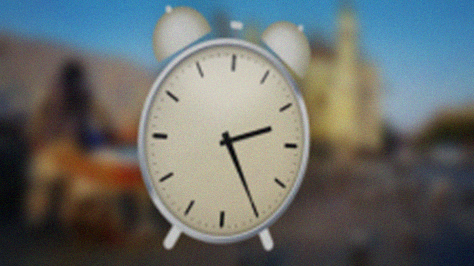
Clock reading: 2.25
